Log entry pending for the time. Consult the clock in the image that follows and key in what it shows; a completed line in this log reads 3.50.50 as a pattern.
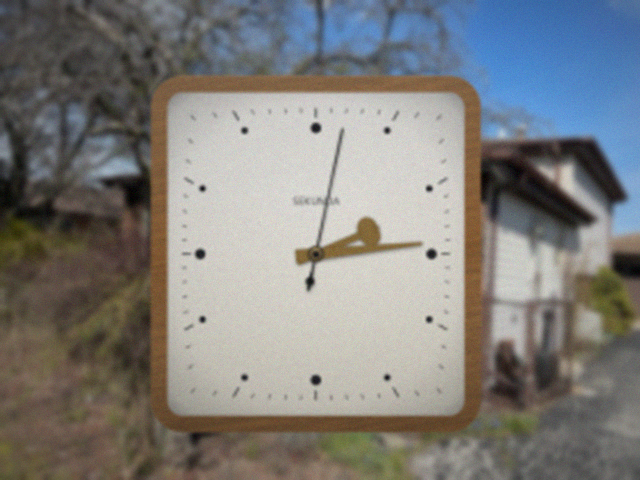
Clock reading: 2.14.02
